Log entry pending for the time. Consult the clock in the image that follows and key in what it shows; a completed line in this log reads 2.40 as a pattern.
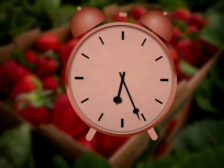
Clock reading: 6.26
